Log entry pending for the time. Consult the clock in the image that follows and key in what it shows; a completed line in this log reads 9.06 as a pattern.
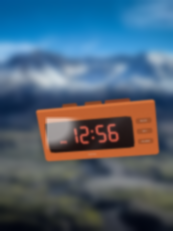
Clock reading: 12.56
